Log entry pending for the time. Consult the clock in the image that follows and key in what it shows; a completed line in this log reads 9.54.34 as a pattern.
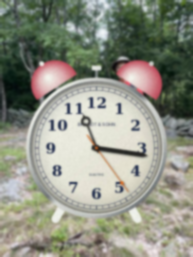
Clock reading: 11.16.24
